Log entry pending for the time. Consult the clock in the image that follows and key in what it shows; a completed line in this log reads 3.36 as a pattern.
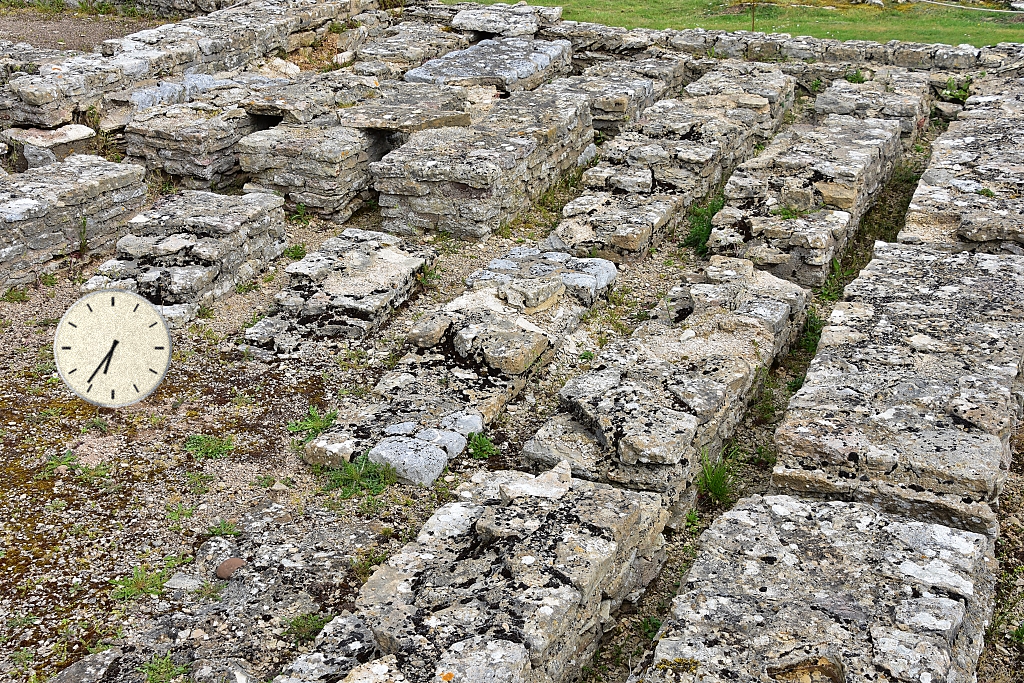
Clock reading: 6.36
